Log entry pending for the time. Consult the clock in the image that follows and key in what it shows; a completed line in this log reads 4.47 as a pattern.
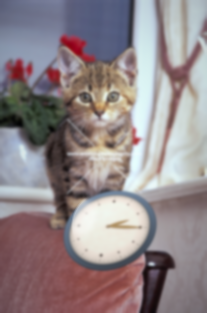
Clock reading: 2.15
